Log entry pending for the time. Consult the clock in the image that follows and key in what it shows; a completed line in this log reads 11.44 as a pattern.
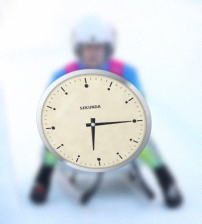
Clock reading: 6.15
